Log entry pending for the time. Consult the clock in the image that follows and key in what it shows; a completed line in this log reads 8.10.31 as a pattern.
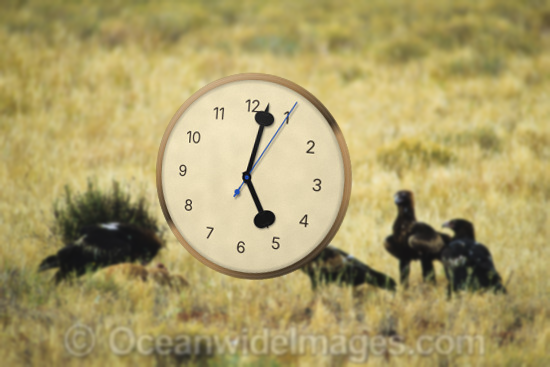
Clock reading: 5.02.05
